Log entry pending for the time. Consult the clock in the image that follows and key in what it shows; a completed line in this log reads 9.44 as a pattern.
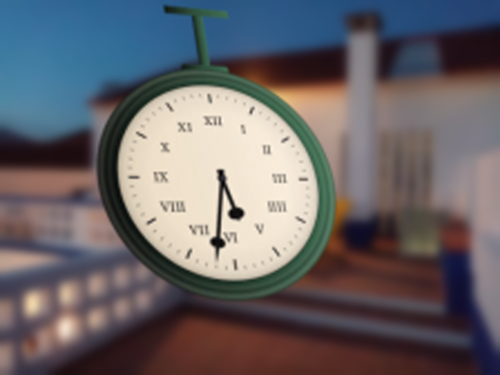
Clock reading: 5.32
